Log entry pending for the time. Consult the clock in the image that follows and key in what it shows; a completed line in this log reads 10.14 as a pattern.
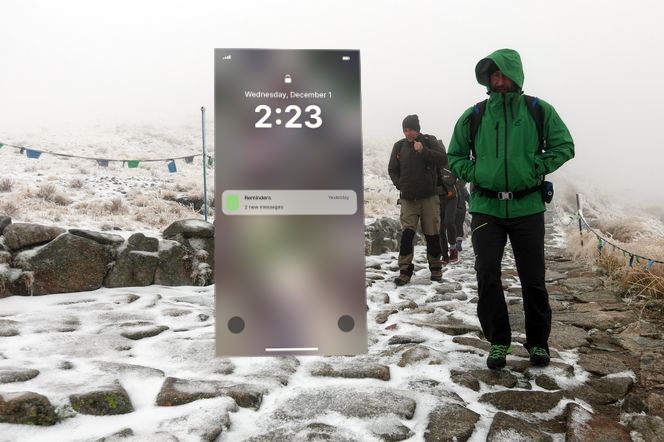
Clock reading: 2.23
